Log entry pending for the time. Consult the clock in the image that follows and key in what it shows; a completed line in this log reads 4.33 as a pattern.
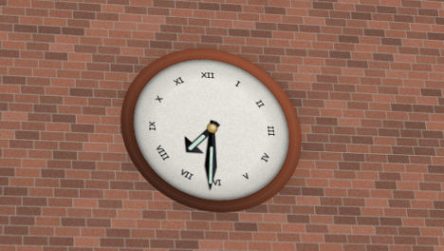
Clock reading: 7.31
